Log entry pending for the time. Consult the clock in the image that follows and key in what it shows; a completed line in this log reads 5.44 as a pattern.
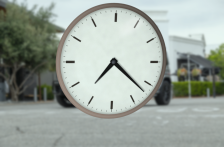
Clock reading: 7.22
